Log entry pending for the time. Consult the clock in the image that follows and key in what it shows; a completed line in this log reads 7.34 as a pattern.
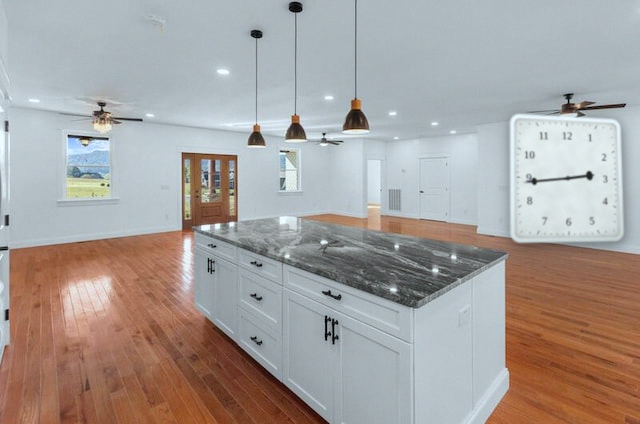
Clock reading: 2.44
